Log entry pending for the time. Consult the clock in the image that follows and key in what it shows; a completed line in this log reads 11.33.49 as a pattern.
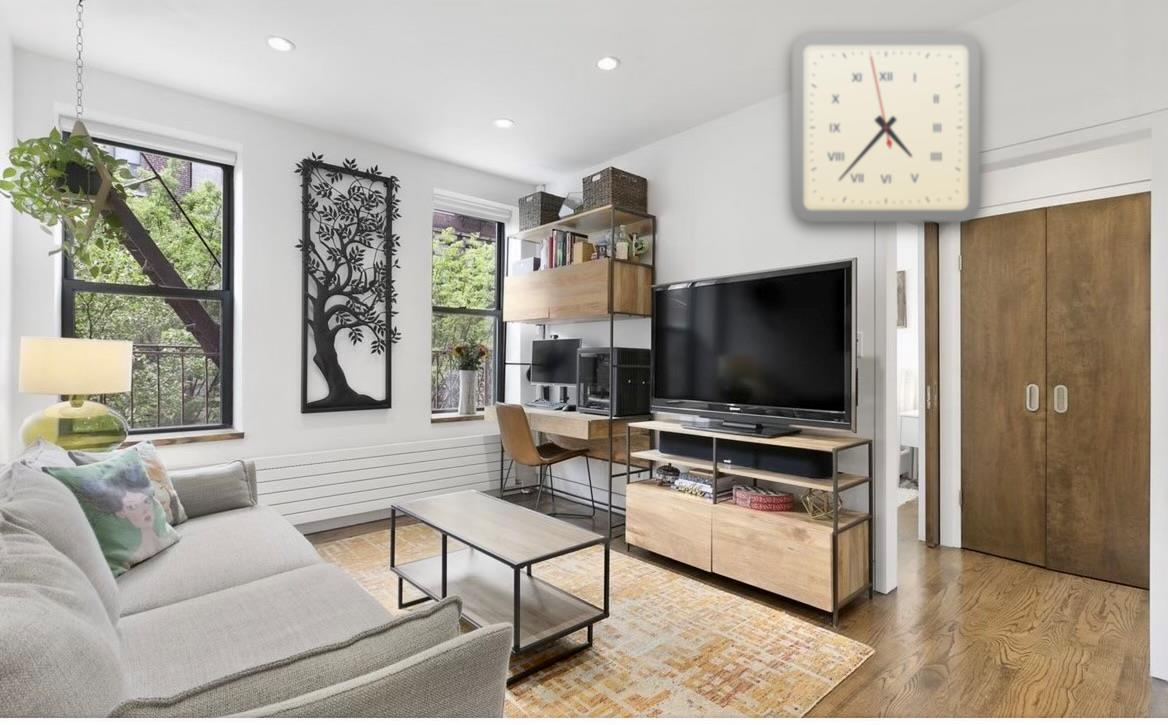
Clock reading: 4.36.58
